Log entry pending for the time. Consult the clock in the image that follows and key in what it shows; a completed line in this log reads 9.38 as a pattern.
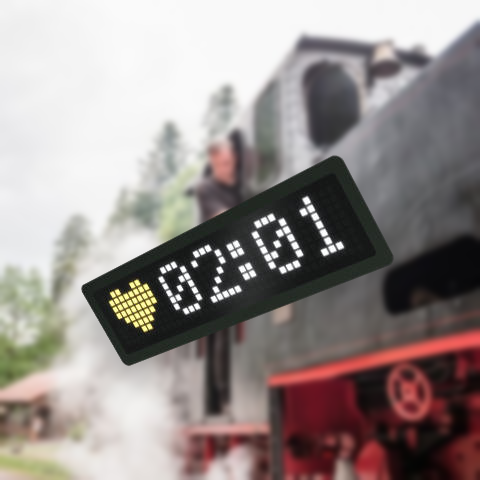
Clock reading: 2.01
